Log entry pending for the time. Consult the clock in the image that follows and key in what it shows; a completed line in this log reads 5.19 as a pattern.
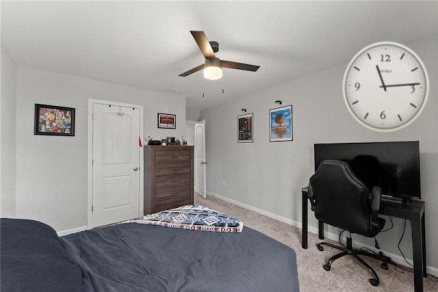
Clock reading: 11.14
